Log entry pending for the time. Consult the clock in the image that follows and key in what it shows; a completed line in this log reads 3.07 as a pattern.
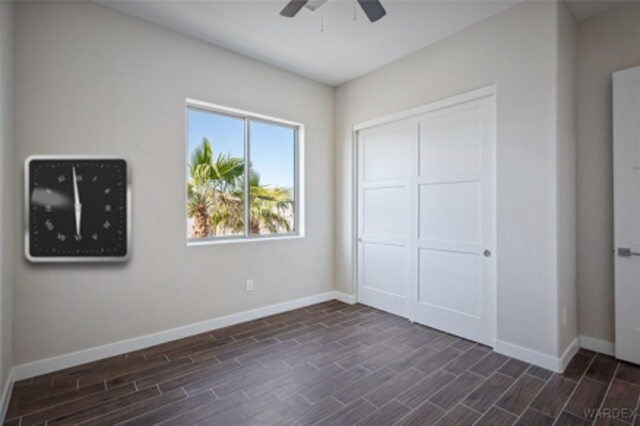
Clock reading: 5.59
